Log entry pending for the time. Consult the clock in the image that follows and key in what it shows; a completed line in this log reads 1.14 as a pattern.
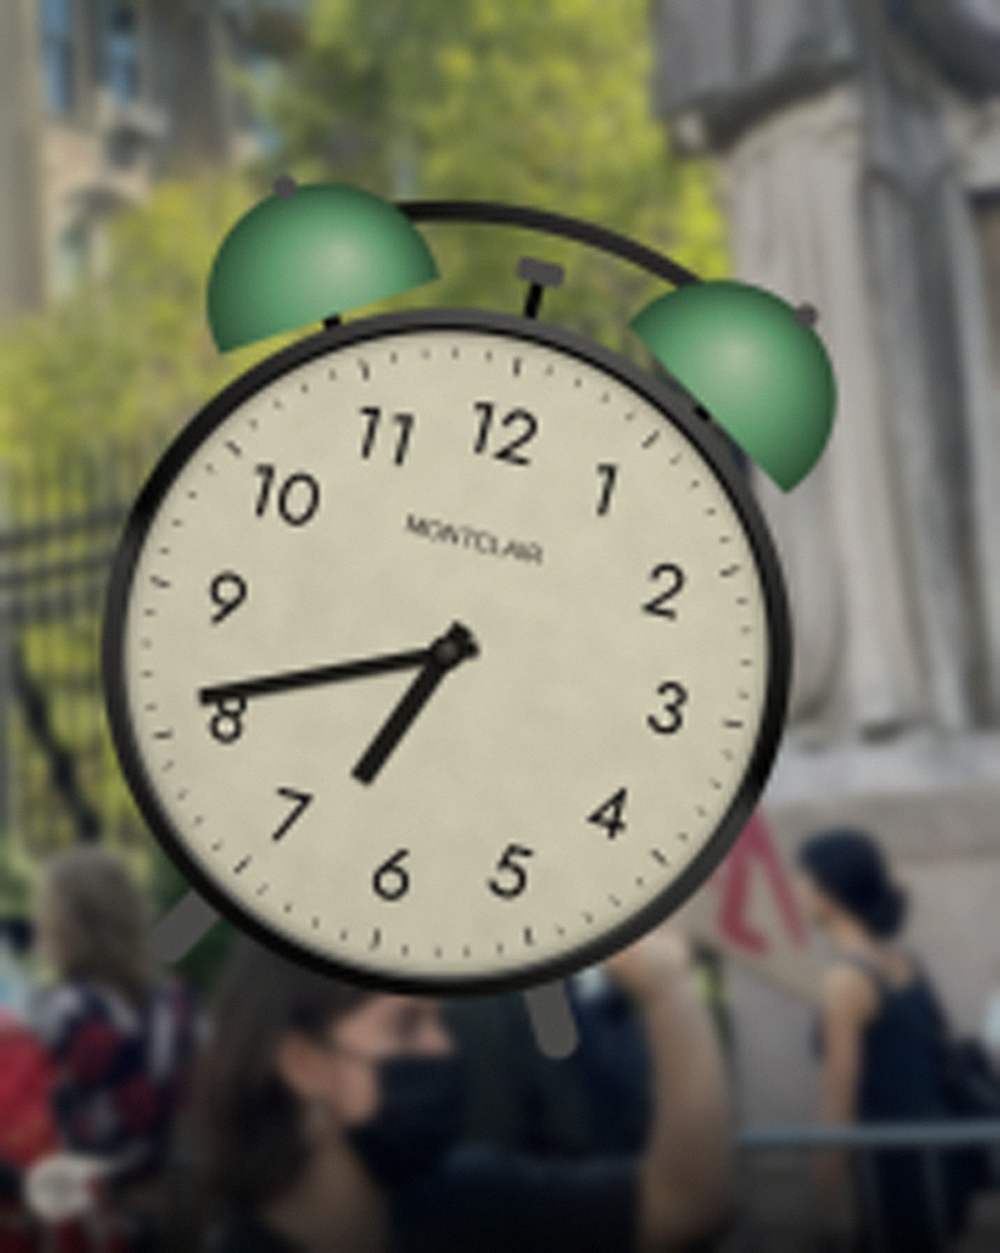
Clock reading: 6.41
